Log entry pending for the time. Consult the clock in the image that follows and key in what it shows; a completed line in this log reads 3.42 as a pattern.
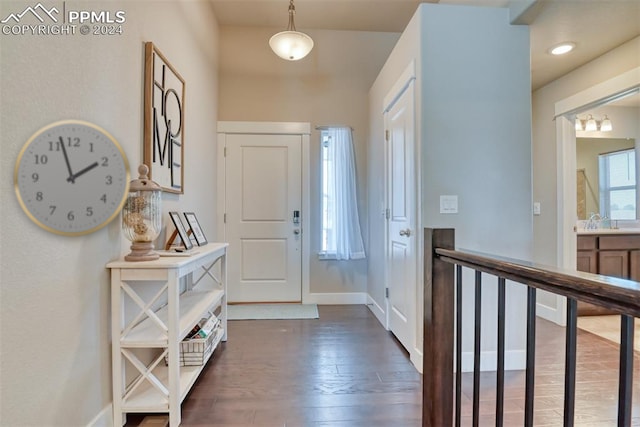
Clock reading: 1.57
